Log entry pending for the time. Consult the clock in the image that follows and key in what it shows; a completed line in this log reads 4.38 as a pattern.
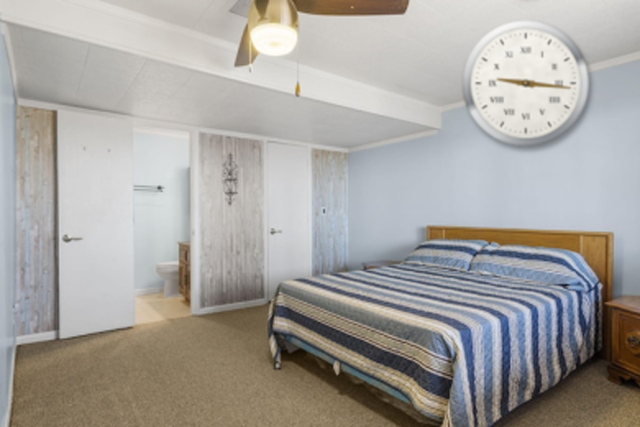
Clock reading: 9.16
